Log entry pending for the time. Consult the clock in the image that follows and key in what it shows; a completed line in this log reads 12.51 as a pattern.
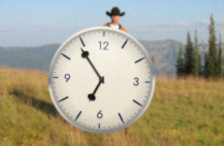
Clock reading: 6.54
